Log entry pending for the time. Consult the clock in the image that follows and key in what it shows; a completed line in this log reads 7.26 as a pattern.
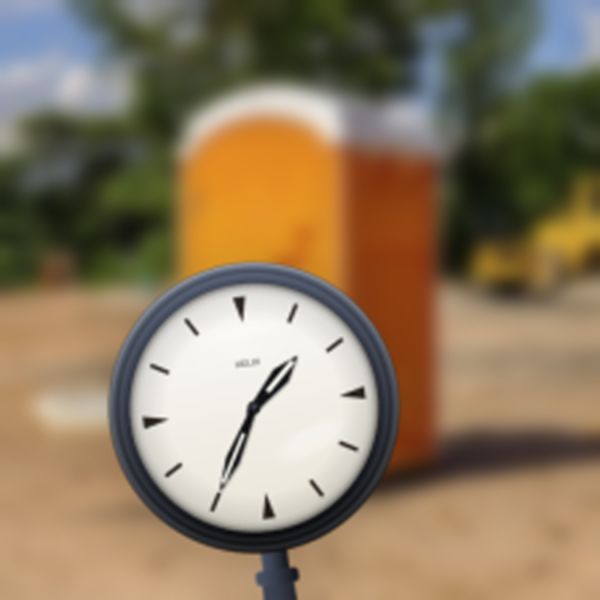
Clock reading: 1.35
